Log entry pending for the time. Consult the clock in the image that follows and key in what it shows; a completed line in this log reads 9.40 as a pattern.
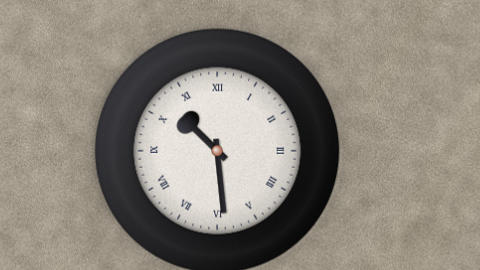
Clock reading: 10.29
